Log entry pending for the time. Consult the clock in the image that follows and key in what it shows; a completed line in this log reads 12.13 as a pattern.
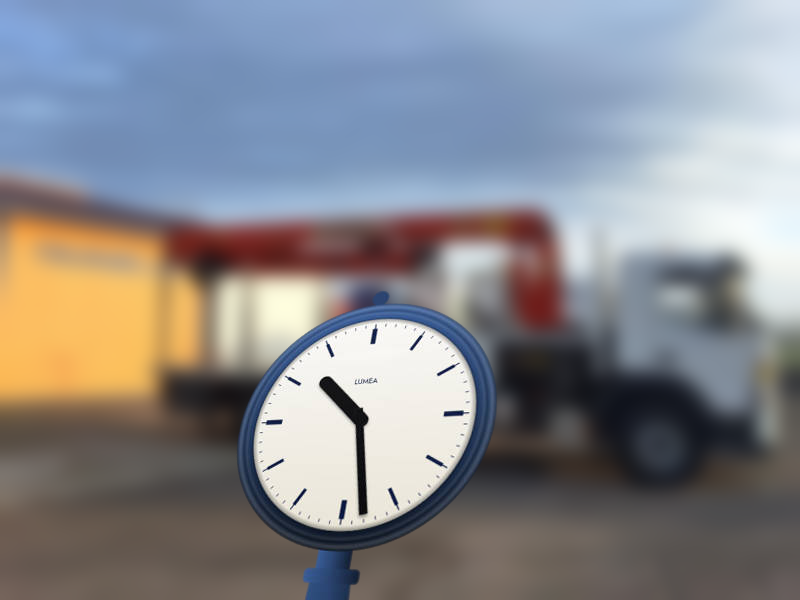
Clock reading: 10.28
